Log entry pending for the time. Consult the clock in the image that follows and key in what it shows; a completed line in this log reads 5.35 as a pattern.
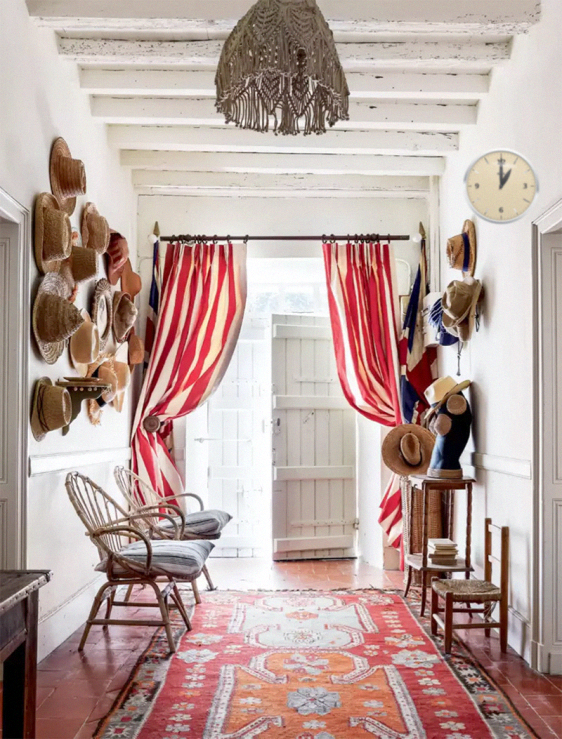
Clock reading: 1.00
